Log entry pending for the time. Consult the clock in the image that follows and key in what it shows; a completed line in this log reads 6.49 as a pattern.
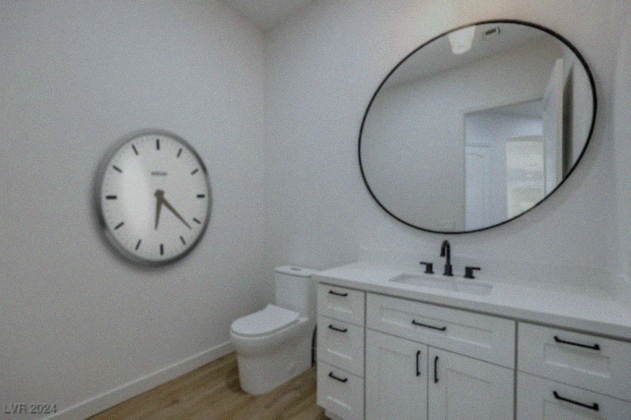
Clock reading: 6.22
